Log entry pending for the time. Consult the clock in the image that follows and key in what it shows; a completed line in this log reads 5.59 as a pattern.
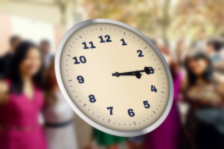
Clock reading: 3.15
